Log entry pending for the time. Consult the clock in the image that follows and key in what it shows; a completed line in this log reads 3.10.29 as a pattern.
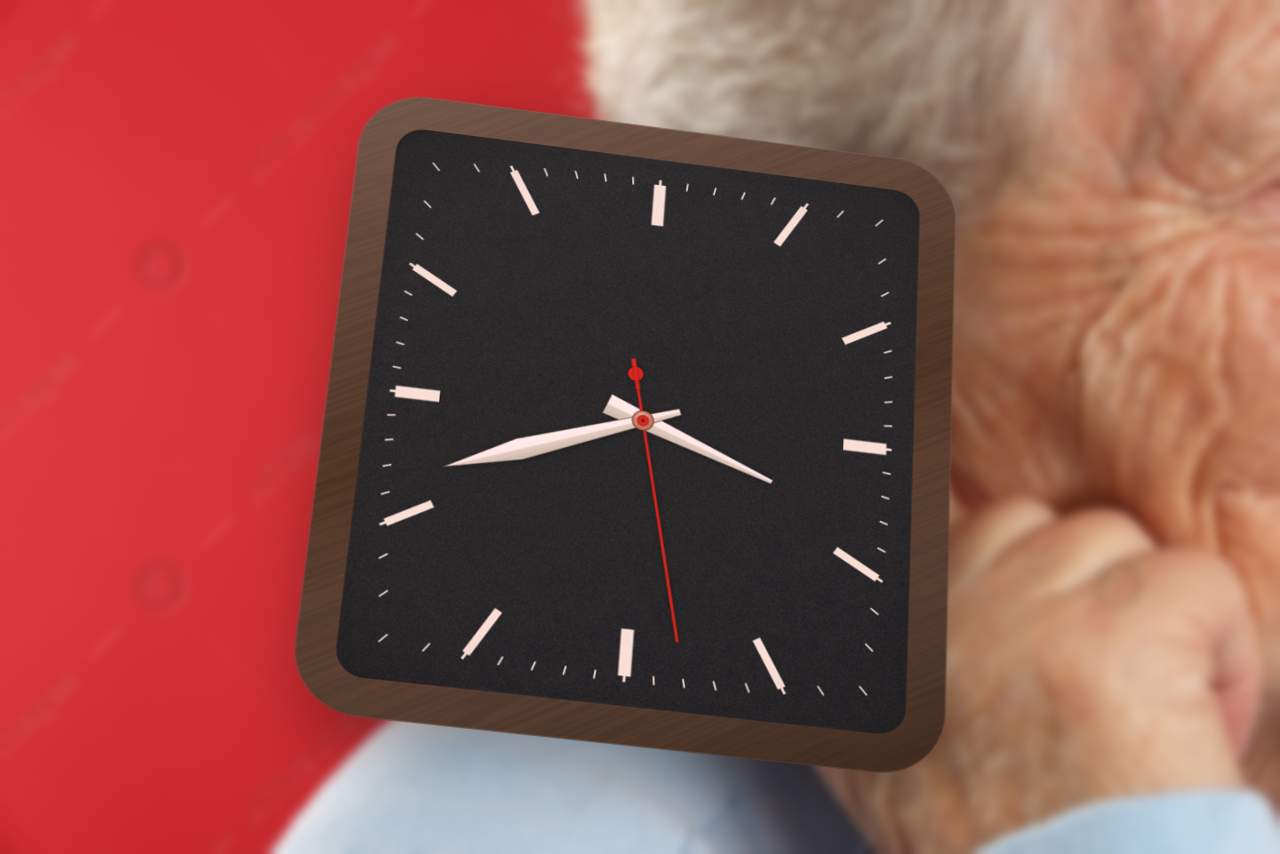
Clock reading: 3.41.28
